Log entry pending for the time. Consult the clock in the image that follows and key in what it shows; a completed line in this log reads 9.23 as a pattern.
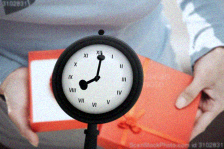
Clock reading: 8.01
